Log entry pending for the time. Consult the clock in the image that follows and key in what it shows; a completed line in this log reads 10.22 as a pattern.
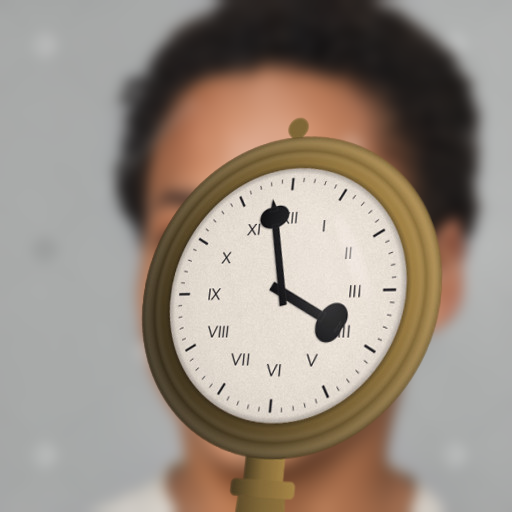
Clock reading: 3.58
